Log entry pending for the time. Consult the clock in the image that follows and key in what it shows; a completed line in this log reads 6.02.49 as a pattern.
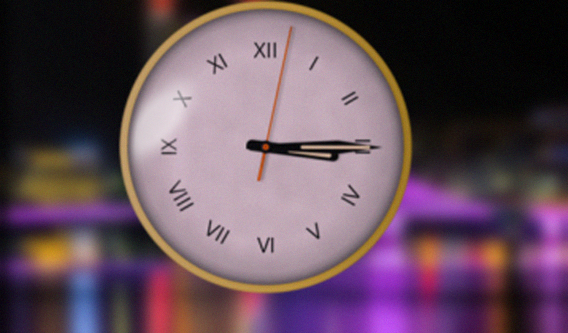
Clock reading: 3.15.02
